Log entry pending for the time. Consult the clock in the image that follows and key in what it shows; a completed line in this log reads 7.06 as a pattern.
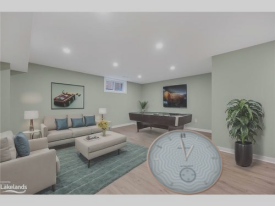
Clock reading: 12.59
